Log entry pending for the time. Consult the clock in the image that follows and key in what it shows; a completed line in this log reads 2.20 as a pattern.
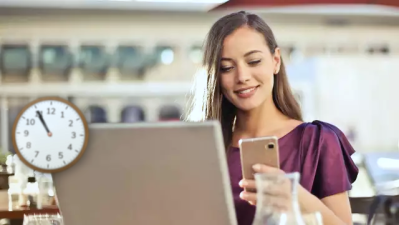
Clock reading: 10.55
